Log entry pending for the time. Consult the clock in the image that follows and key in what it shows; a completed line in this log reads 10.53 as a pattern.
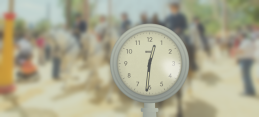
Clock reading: 12.31
